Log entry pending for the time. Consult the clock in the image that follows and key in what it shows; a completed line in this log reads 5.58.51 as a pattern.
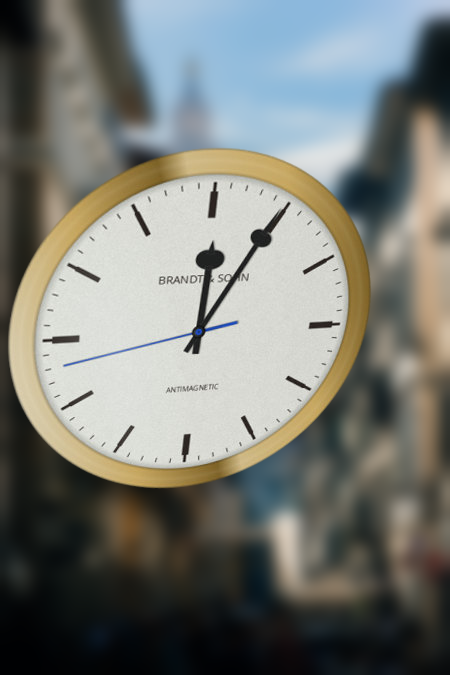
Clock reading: 12.04.43
